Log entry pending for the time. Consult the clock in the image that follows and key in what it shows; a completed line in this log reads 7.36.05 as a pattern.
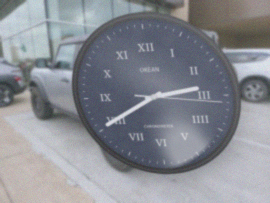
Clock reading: 2.40.16
